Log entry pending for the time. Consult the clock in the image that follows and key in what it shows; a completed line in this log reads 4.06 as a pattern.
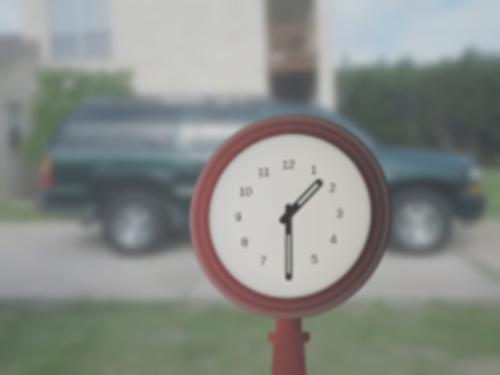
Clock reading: 1.30
